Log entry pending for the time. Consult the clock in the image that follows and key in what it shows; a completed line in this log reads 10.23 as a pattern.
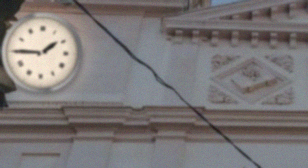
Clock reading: 1.45
